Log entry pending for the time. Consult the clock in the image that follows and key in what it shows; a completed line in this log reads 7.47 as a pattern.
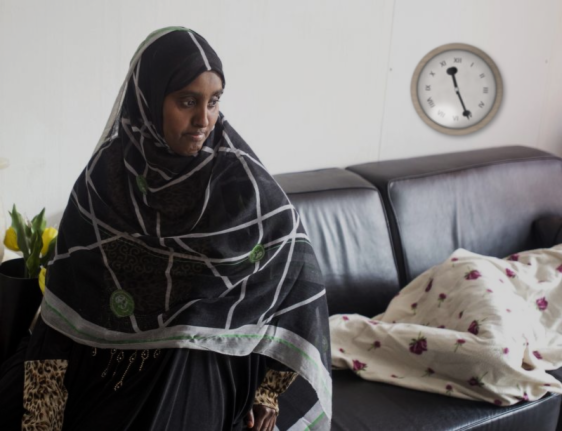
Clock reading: 11.26
